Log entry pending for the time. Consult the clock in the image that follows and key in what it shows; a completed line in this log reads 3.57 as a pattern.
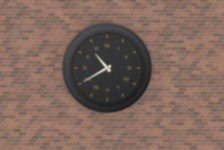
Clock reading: 10.40
